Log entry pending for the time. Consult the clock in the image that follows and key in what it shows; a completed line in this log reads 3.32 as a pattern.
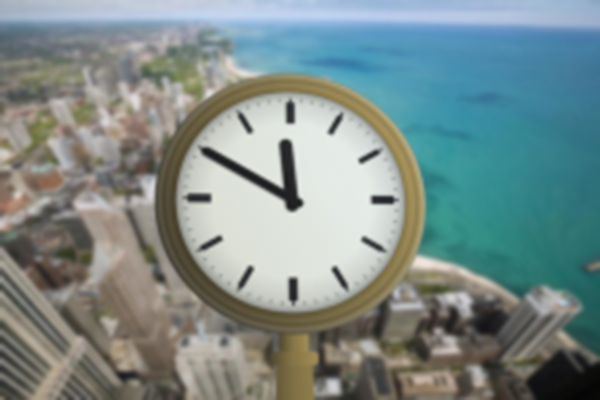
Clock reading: 11.50
